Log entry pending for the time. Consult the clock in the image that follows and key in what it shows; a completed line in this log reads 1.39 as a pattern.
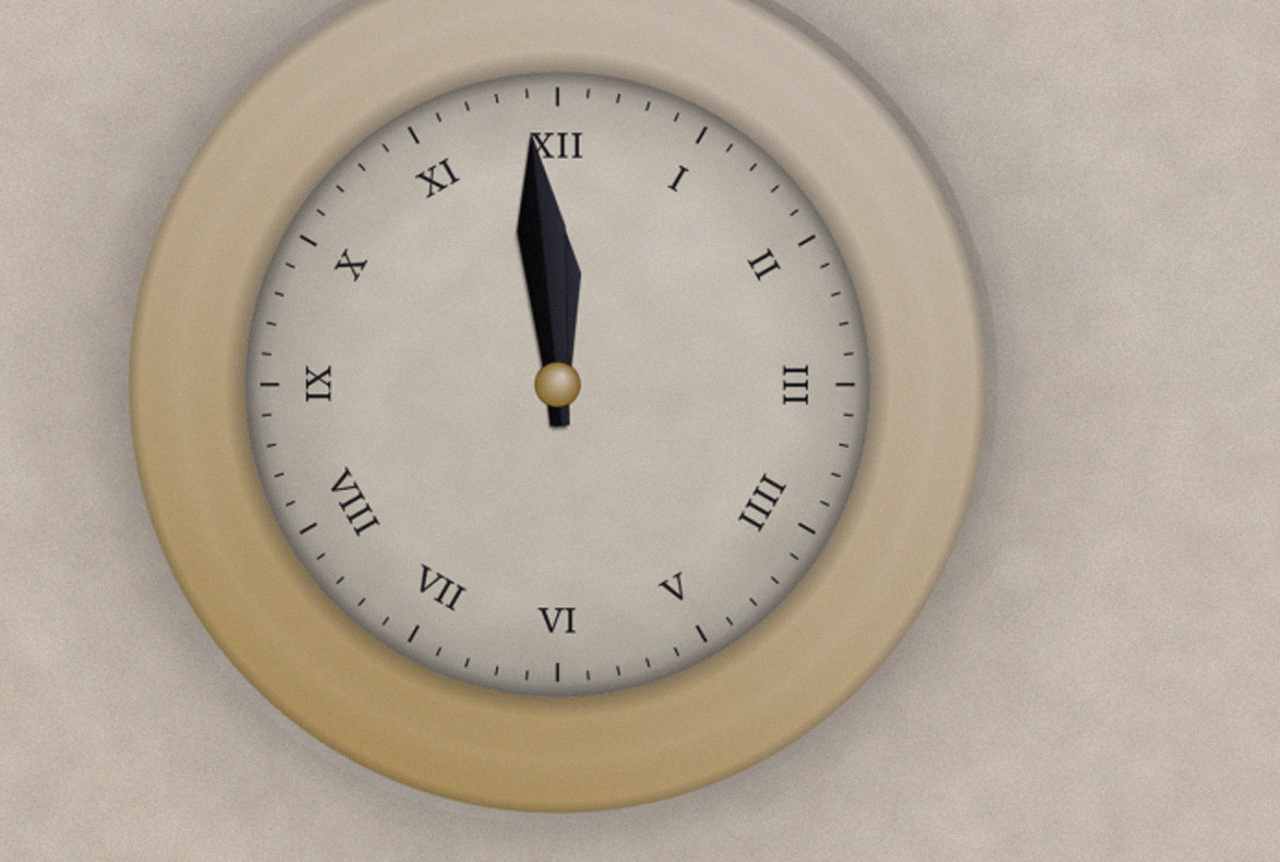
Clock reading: 11.59
